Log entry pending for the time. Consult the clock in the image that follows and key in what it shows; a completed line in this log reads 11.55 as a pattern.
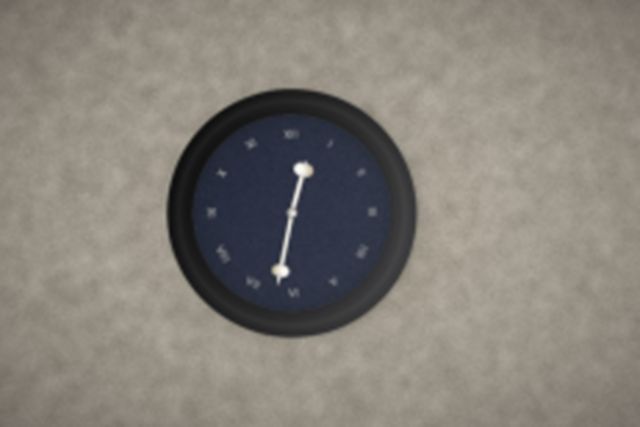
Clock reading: 12.32
